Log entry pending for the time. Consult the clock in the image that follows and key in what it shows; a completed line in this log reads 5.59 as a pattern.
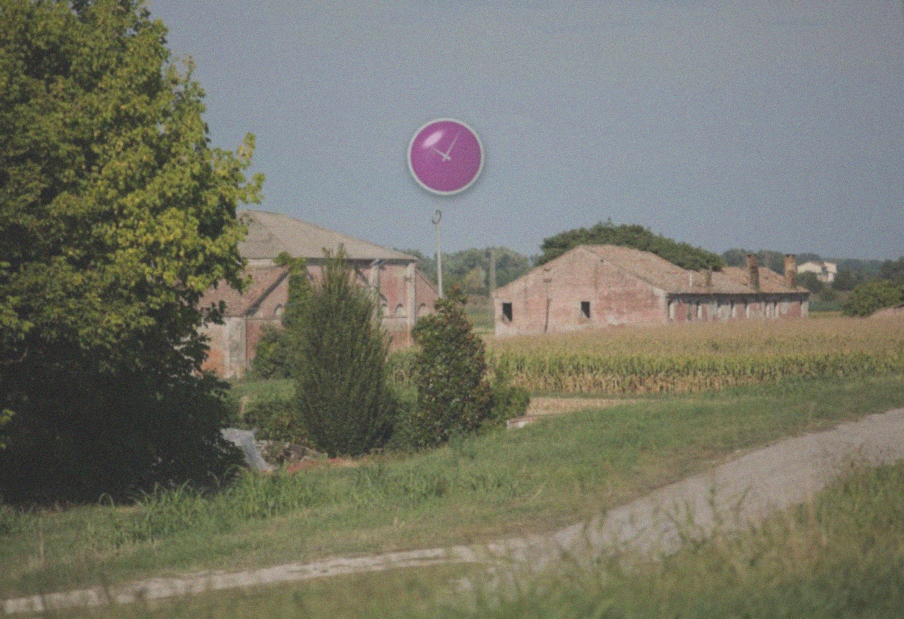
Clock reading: 10.05
